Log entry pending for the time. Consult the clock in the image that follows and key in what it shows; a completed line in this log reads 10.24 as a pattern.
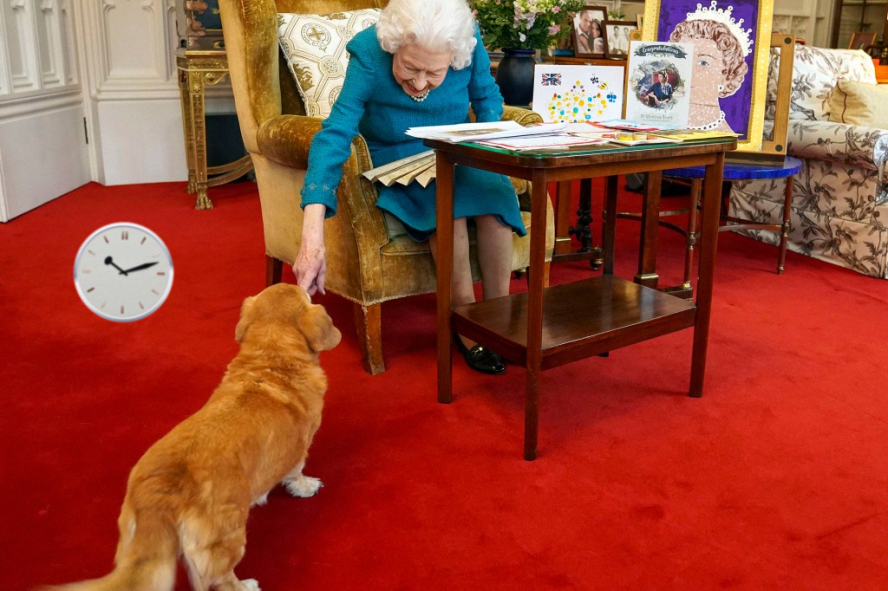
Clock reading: 10.12
